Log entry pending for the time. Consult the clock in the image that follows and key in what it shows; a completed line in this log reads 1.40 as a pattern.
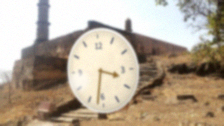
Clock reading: 3.32
